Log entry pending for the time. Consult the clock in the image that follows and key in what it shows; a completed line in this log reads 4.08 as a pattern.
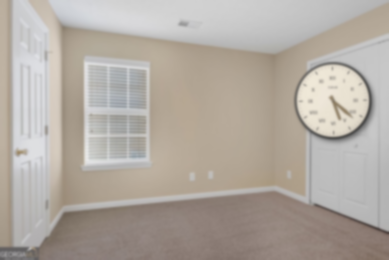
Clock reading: 5.22
